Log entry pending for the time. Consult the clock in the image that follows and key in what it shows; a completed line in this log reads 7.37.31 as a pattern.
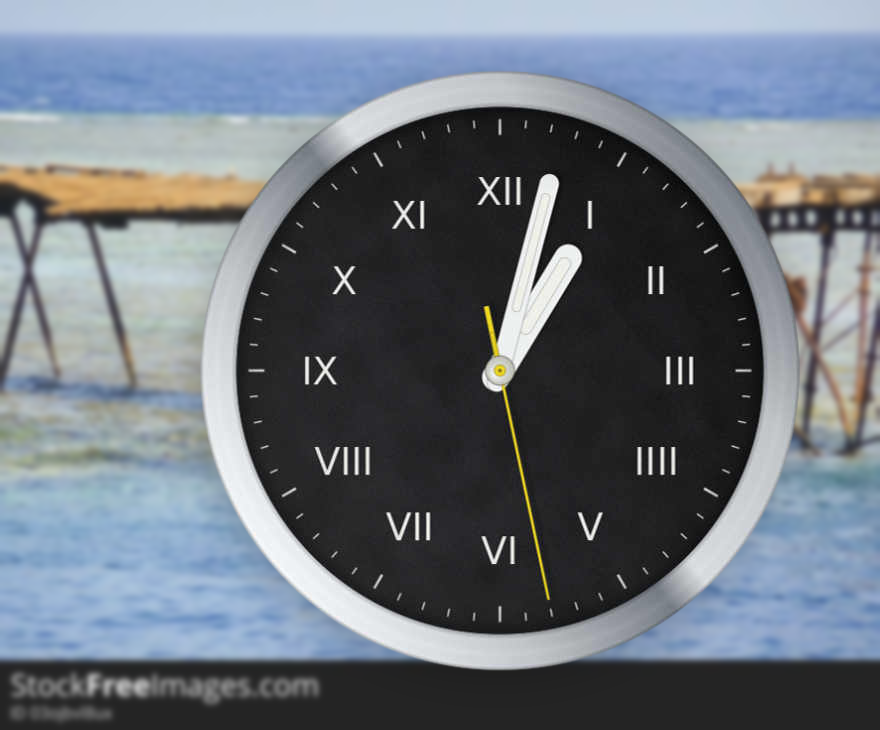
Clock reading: 1.02.28
